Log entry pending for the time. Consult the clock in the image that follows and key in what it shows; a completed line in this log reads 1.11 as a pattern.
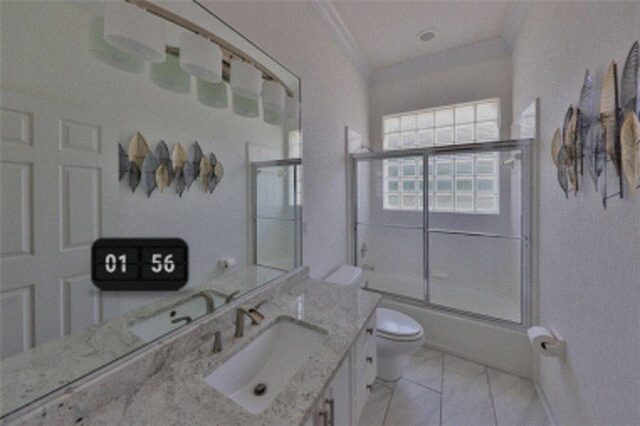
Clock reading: 1.56
